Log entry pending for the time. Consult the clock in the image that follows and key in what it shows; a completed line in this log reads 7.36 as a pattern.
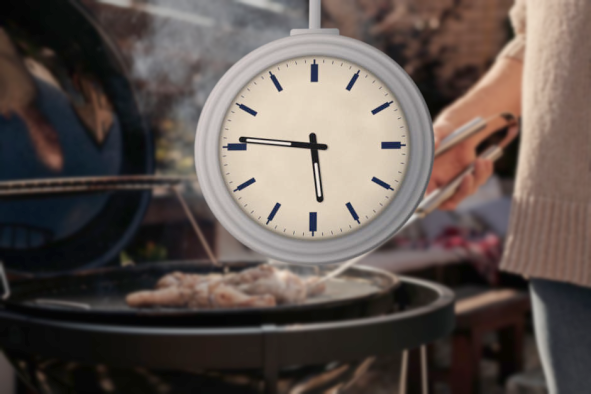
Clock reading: 5.46
